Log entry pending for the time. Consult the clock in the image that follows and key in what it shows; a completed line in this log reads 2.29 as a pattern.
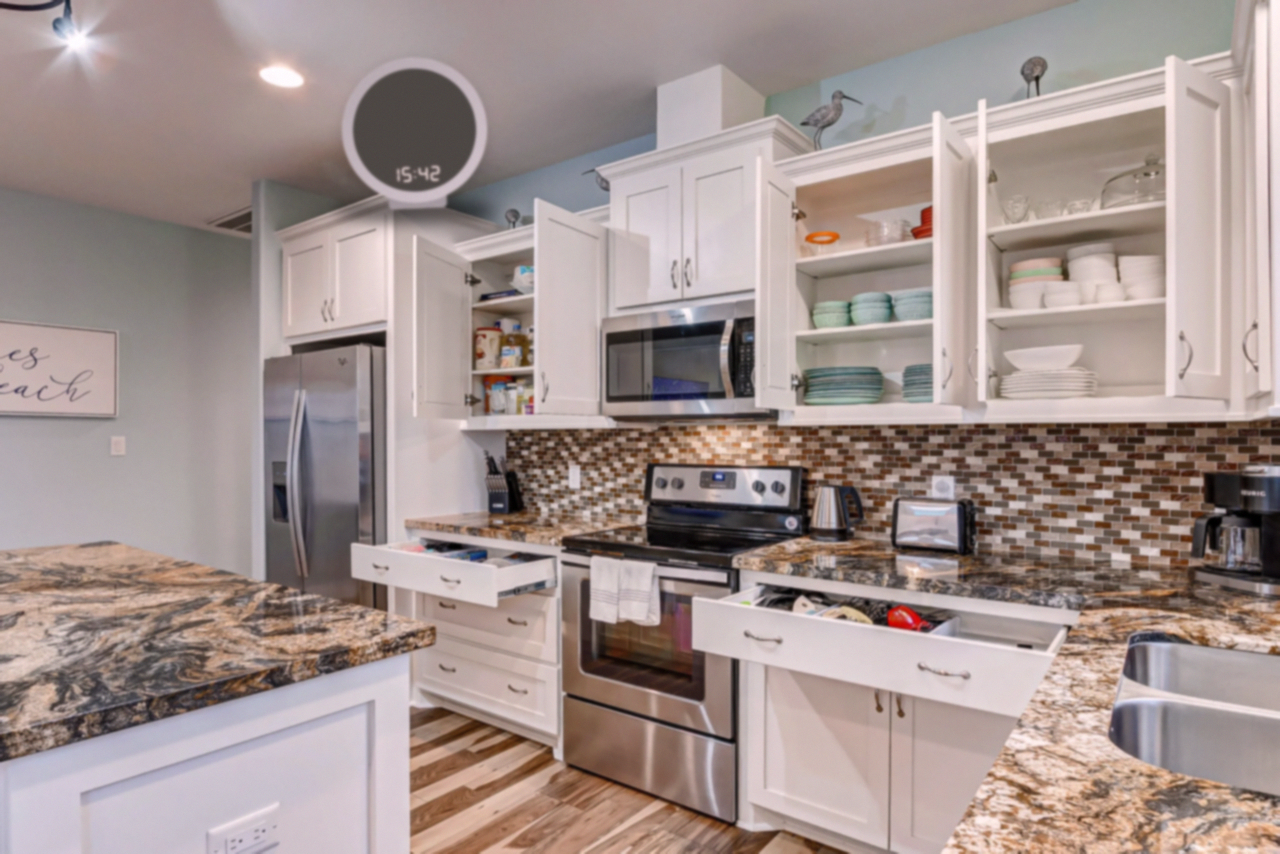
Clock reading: 15.42
